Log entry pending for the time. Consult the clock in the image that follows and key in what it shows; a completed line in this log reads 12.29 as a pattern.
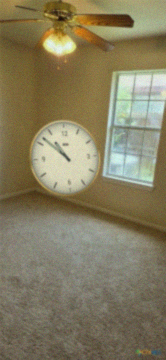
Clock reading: 10.52
